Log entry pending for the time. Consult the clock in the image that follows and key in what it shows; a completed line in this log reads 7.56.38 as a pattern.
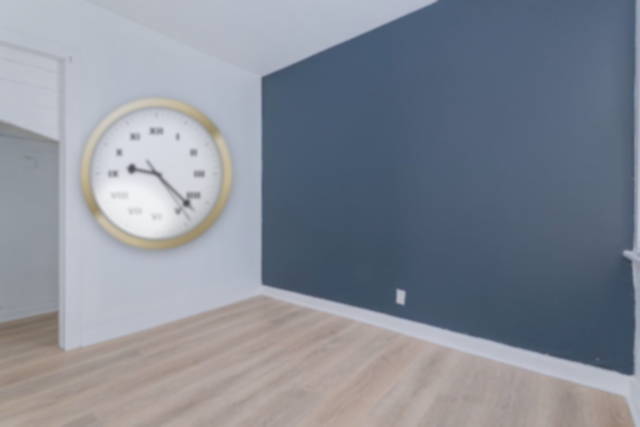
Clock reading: 9.22.24
